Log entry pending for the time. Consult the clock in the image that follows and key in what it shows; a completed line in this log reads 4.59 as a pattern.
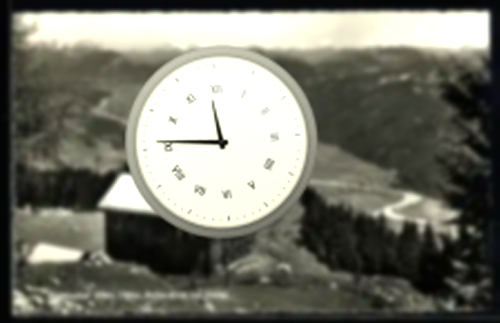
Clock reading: 11.46
